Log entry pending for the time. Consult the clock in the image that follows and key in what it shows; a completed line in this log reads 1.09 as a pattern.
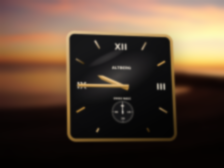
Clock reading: 9.45
